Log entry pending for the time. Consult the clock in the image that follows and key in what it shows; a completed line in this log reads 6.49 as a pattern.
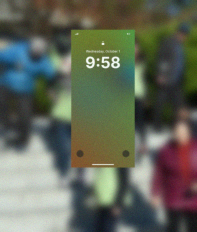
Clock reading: 9.58
